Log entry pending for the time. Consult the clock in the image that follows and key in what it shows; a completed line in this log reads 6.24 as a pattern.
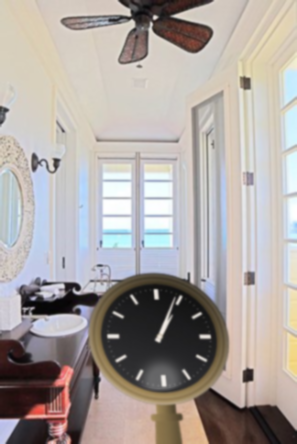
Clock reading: 1.04
